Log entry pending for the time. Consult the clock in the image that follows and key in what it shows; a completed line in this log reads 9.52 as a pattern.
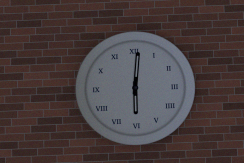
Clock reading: 6.01
